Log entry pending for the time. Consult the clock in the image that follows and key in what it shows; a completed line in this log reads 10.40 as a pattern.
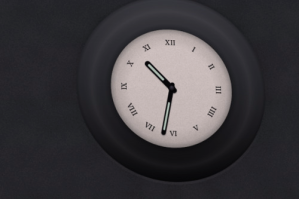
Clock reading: 10.32
